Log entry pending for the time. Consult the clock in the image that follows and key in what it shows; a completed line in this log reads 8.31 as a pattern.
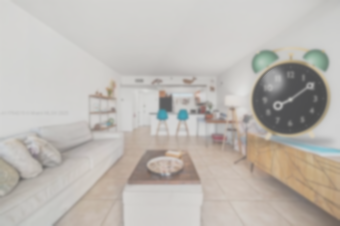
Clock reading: 8.09
